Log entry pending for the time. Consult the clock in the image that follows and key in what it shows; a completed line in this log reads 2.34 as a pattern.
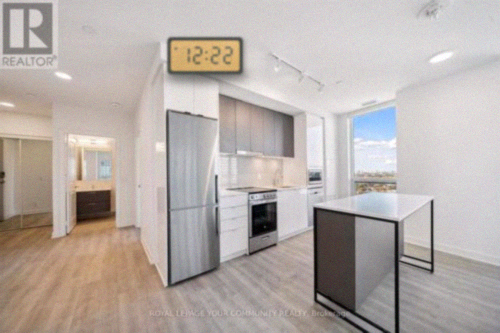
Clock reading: 12.22
